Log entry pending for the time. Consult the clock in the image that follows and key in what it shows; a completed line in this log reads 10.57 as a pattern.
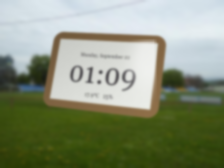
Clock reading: 1.09
